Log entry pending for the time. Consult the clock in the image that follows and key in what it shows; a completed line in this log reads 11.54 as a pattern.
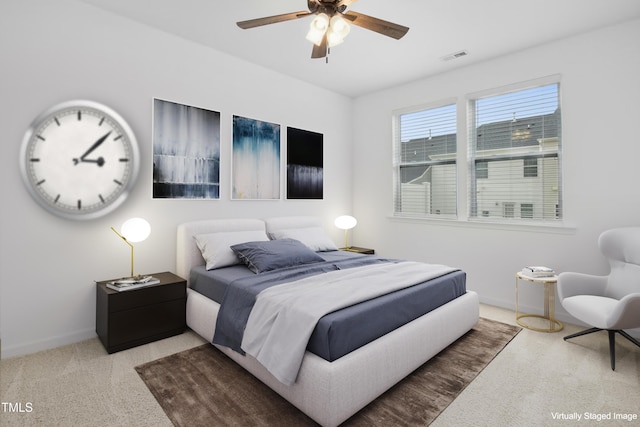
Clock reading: 3.08
